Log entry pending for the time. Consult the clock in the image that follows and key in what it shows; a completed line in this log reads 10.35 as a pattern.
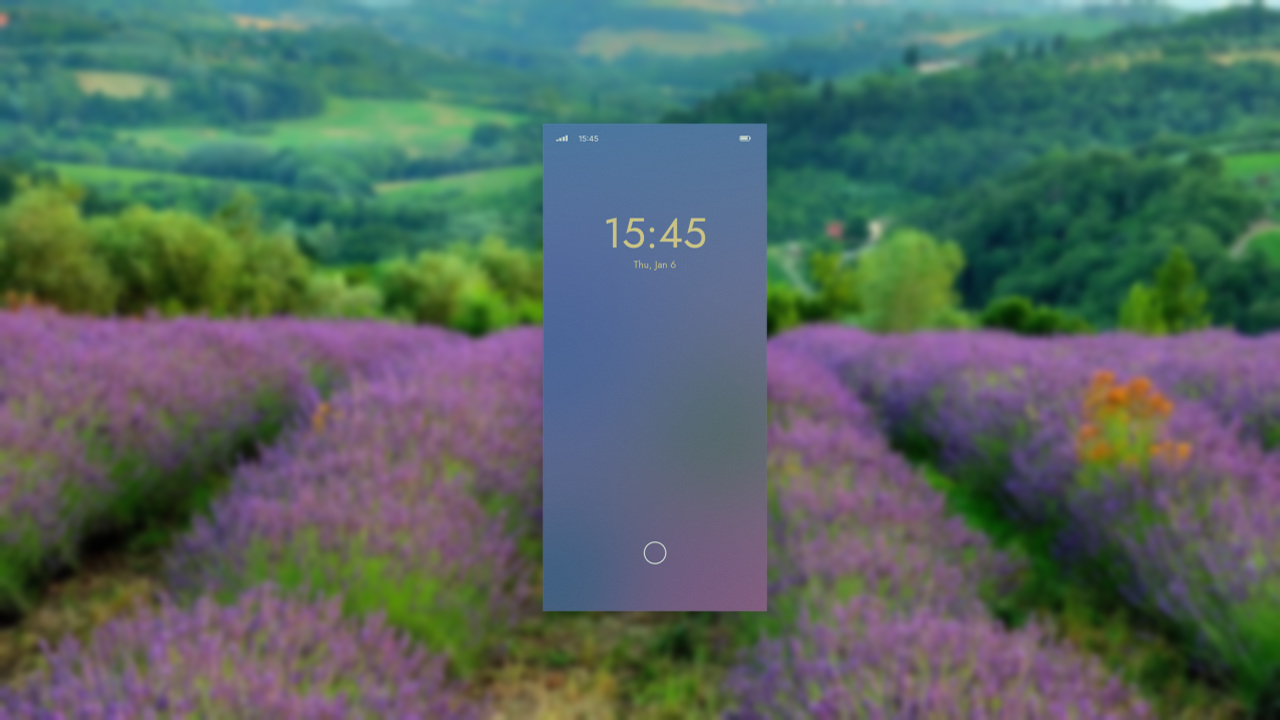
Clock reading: 15.45
